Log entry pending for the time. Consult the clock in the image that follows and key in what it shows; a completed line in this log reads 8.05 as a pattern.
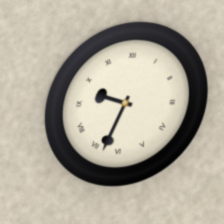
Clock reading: 9.33
